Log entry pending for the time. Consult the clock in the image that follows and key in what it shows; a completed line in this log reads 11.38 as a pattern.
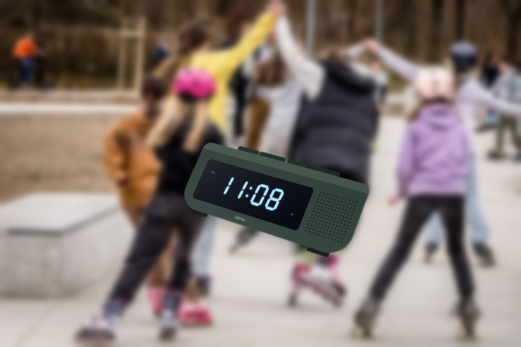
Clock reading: 11.08
